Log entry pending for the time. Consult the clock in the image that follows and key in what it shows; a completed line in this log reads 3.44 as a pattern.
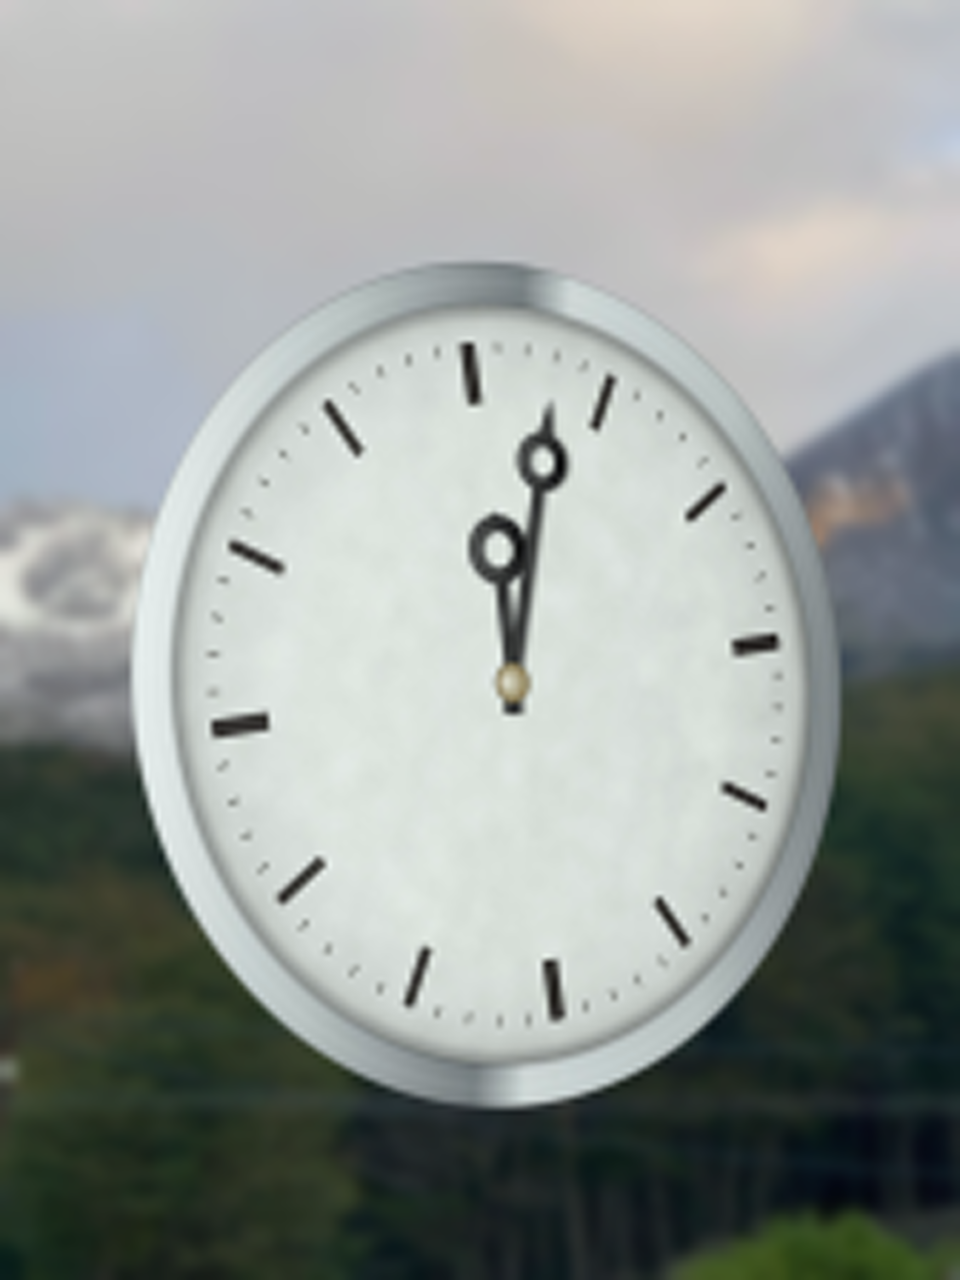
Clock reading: 12.03
